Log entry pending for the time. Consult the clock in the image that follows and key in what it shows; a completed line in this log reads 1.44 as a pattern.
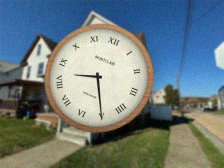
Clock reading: 8.25
